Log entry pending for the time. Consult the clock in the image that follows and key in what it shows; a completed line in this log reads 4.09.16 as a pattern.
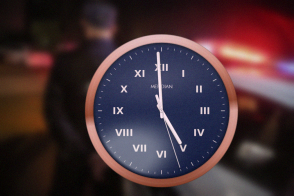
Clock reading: 4.59.27
